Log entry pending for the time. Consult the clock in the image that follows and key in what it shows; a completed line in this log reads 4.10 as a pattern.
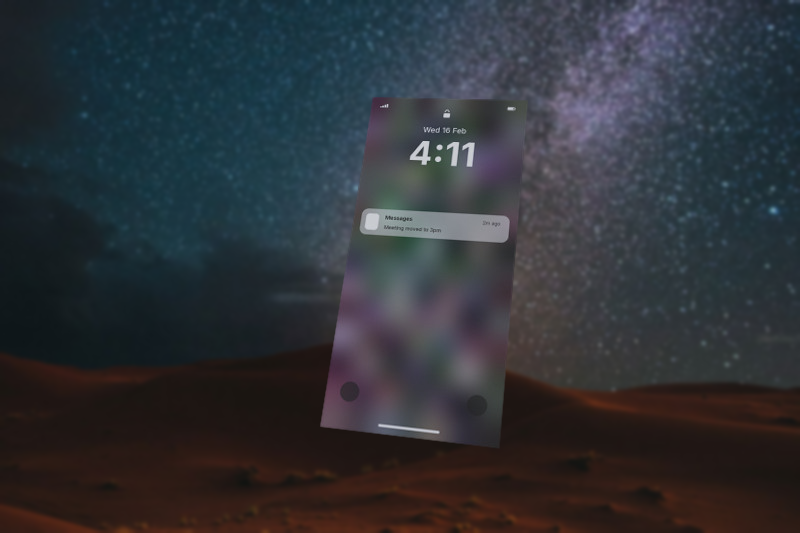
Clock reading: 4.11
